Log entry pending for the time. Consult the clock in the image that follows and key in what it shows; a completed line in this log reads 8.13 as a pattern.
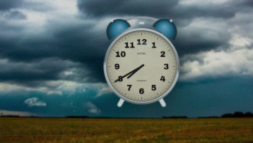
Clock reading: 7.40
